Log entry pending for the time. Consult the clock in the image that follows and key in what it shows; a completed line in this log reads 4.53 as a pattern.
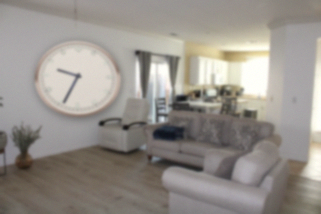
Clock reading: 9.34
